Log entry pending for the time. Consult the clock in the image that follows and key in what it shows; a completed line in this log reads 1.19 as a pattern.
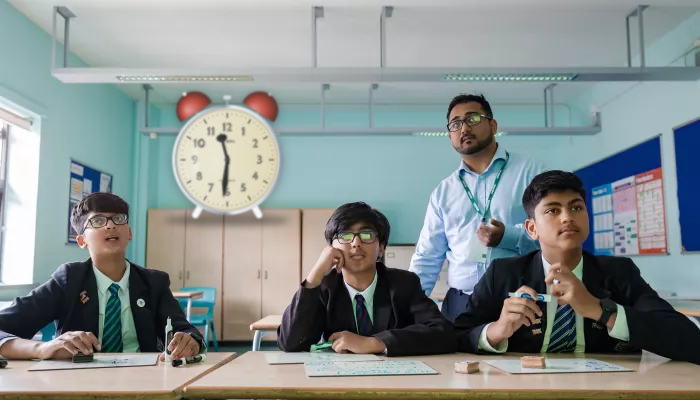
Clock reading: 11.31
